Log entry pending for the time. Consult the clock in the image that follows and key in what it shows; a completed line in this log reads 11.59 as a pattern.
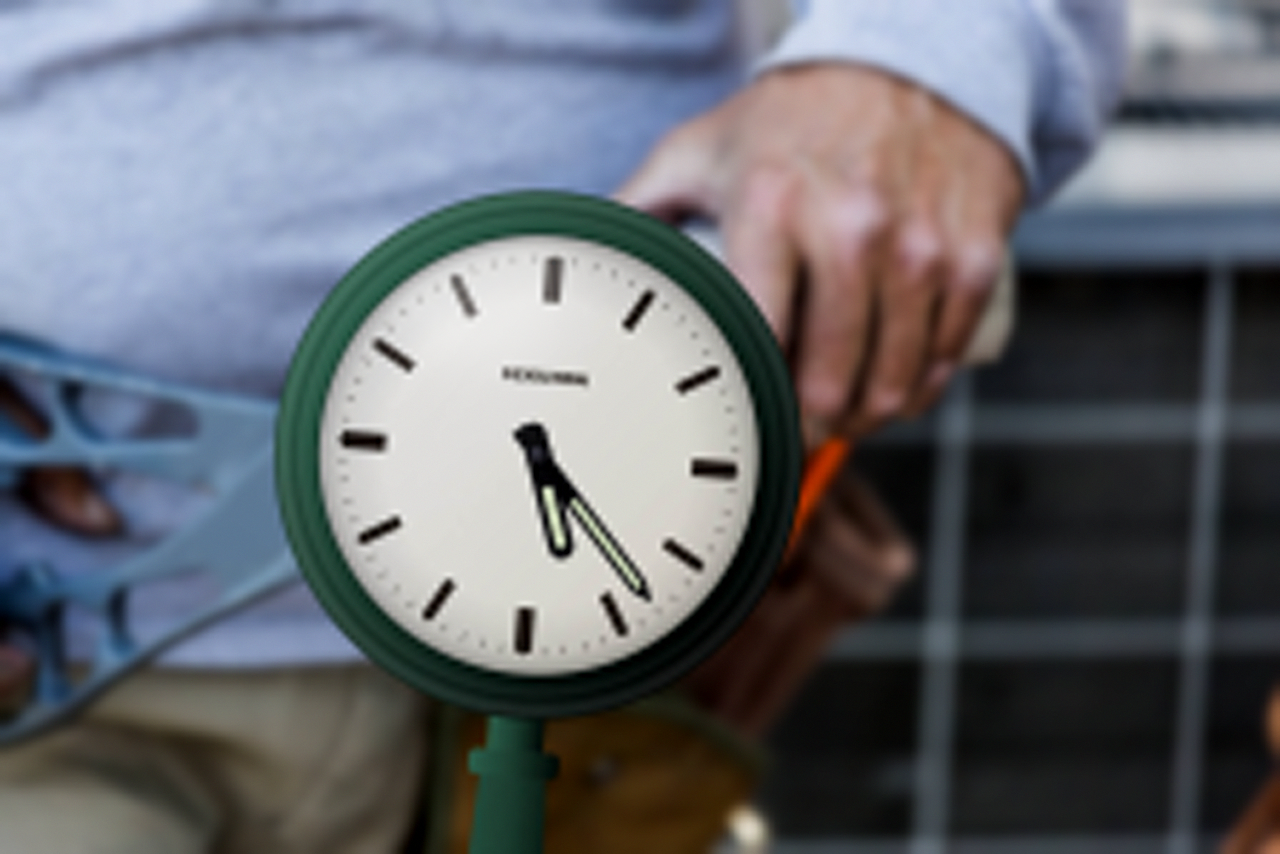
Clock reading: 5.23
